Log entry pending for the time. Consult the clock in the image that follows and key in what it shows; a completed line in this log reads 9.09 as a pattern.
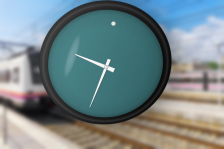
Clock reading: 9.32
